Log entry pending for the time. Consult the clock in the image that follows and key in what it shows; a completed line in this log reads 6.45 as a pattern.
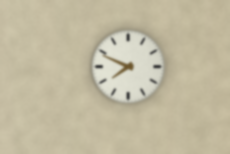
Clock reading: 7.49
